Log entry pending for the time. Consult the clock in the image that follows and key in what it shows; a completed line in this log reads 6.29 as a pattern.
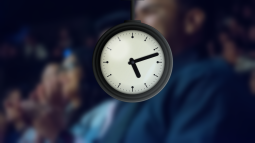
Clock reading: 5.12
